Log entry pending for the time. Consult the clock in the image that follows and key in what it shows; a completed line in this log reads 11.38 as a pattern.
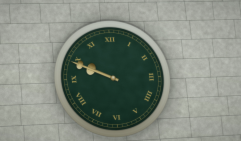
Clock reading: 9.49
